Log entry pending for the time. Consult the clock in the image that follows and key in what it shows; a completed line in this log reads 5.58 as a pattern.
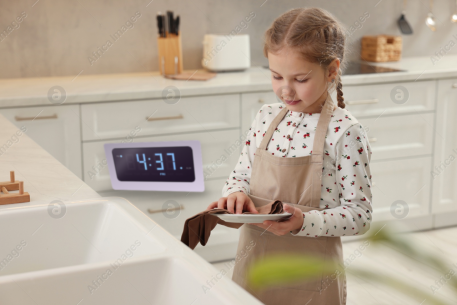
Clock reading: 4.37
